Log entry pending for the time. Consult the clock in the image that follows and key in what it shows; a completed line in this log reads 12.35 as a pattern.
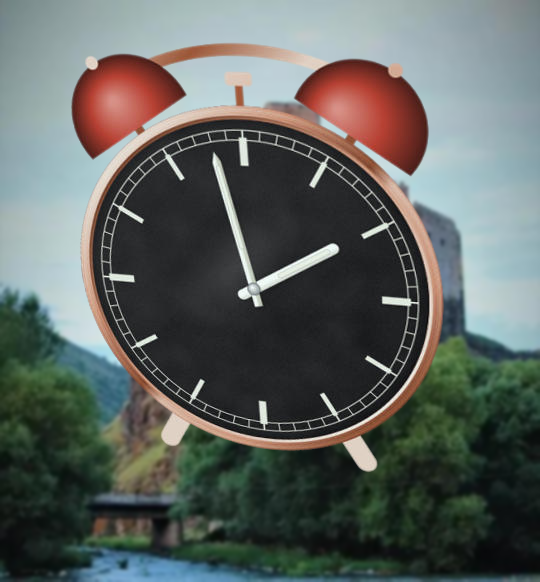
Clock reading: 1.58
